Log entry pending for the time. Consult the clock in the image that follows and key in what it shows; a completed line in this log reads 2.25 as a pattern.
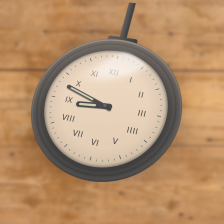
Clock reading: 8.48
